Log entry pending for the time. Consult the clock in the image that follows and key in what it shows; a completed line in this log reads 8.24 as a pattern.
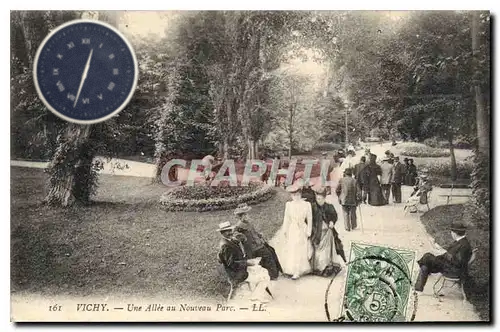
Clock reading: 12.33
